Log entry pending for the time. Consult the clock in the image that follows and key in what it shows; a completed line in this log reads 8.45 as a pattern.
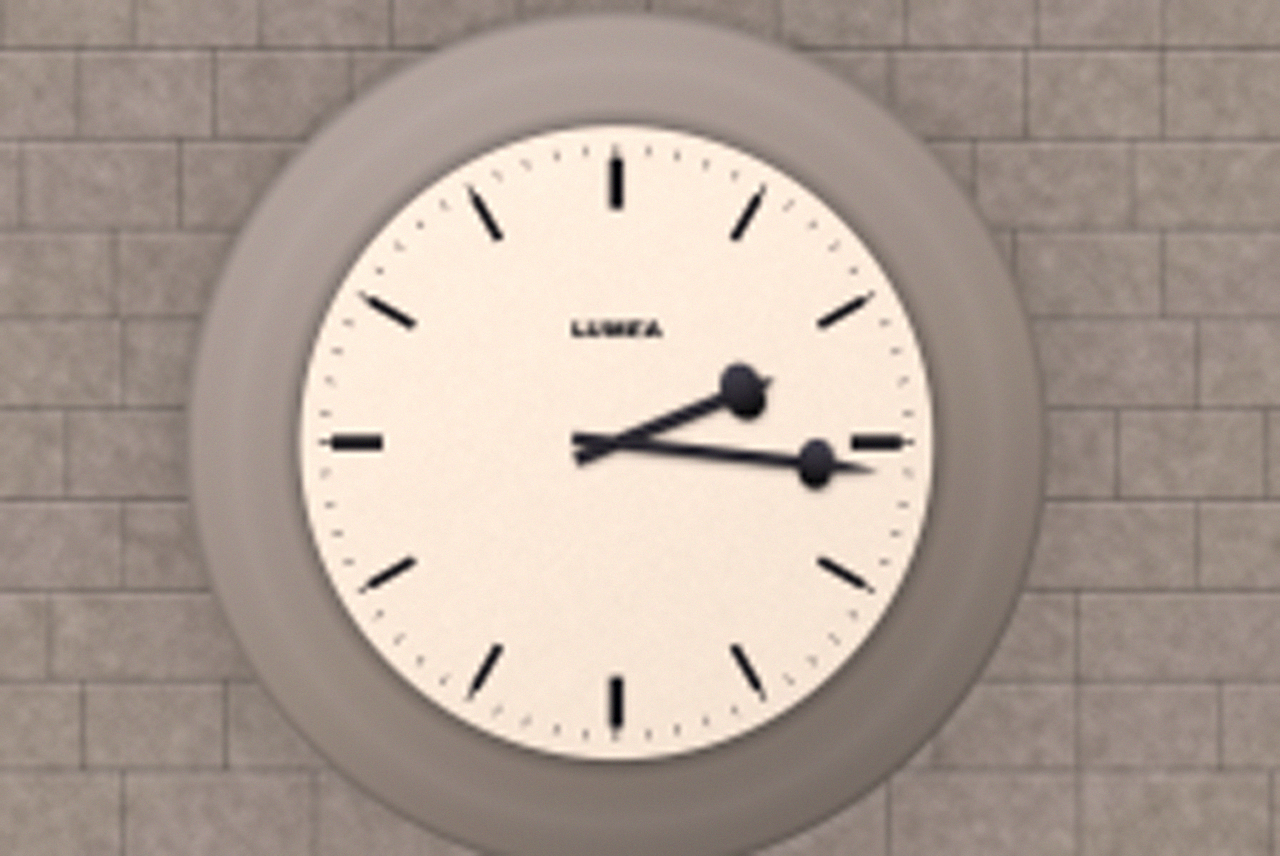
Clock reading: 2.16
